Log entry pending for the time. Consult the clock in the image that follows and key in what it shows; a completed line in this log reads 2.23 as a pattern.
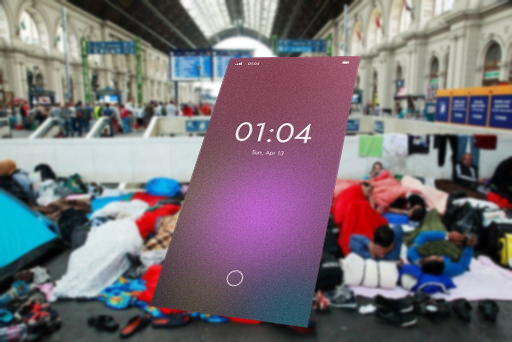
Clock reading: 1.04
